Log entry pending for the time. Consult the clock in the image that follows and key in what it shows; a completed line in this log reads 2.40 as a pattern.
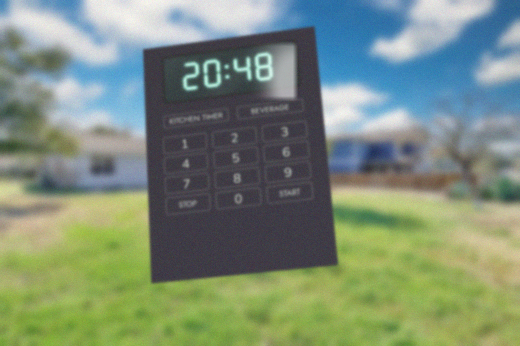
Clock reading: 20.48
